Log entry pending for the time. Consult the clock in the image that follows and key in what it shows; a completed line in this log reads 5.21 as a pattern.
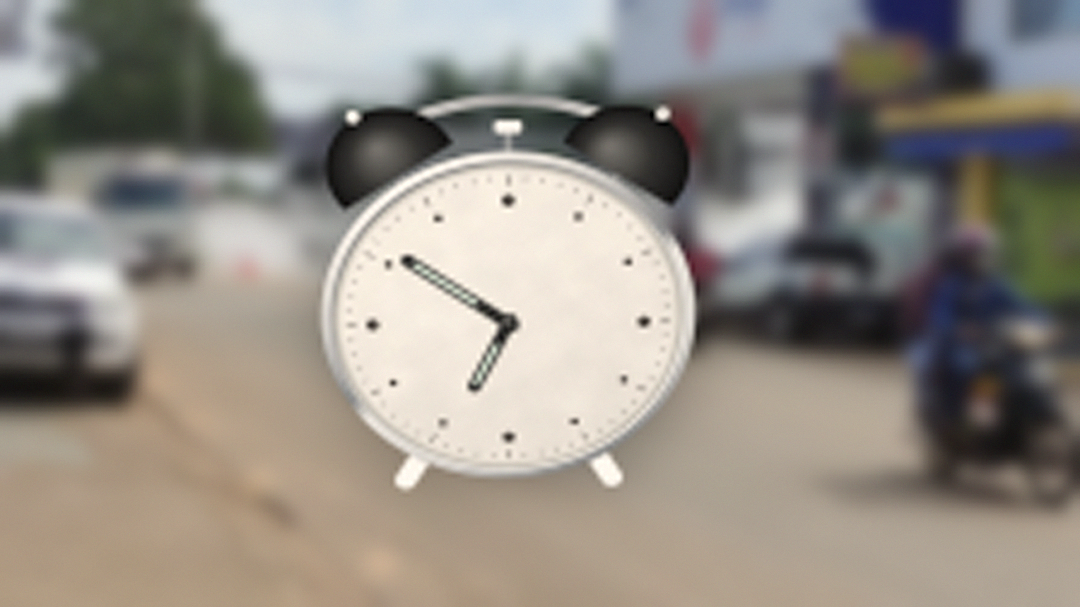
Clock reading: 6.51
